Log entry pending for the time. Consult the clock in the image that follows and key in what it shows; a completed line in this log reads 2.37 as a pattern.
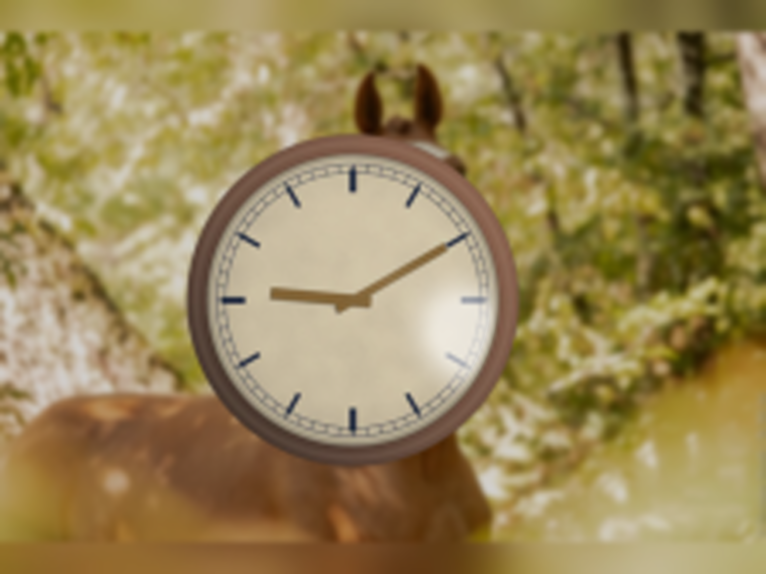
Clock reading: 9.10
